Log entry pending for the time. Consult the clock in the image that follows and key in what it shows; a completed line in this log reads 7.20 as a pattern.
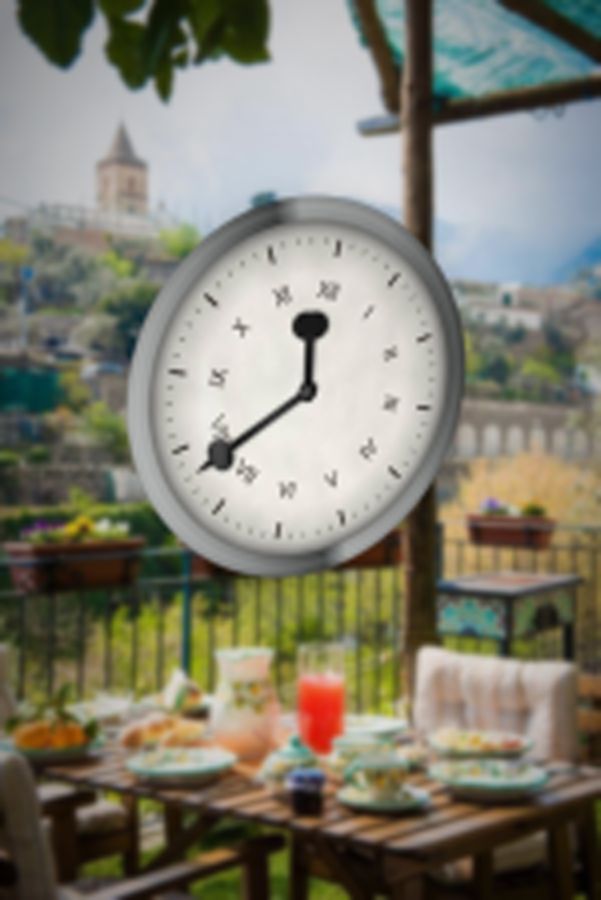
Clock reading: 11.38
